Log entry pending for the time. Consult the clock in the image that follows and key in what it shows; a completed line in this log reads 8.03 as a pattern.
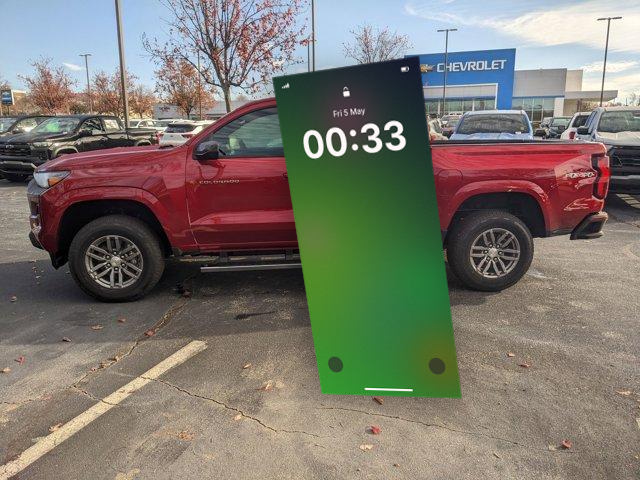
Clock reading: 0.33
